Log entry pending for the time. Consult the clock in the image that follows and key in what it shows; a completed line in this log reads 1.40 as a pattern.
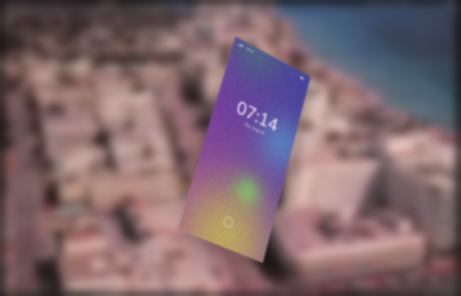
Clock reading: 7.14
